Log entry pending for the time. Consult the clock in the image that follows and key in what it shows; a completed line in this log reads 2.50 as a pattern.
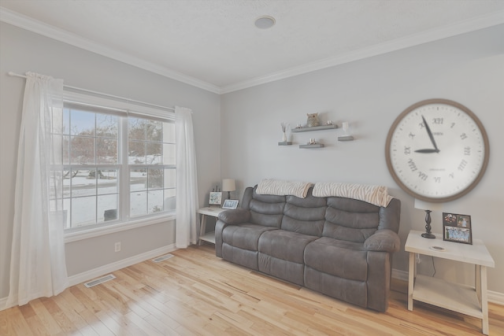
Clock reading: 8.56
